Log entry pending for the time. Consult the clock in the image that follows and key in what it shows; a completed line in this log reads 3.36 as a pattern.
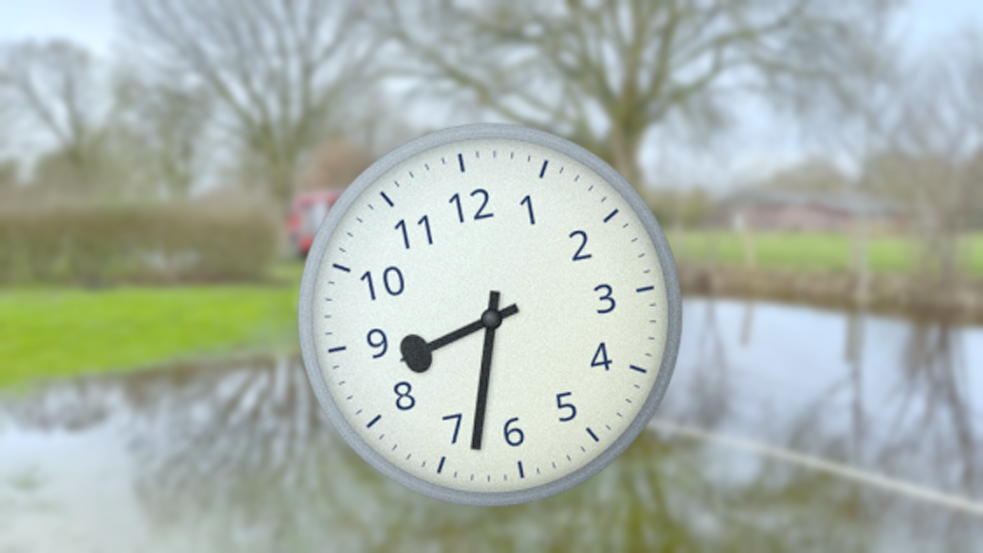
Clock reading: 8.33
